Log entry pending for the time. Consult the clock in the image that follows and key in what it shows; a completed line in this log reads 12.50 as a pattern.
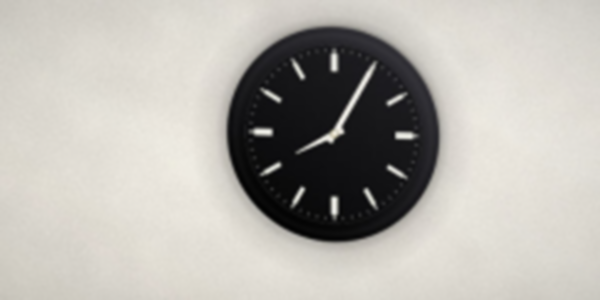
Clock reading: 8.05
